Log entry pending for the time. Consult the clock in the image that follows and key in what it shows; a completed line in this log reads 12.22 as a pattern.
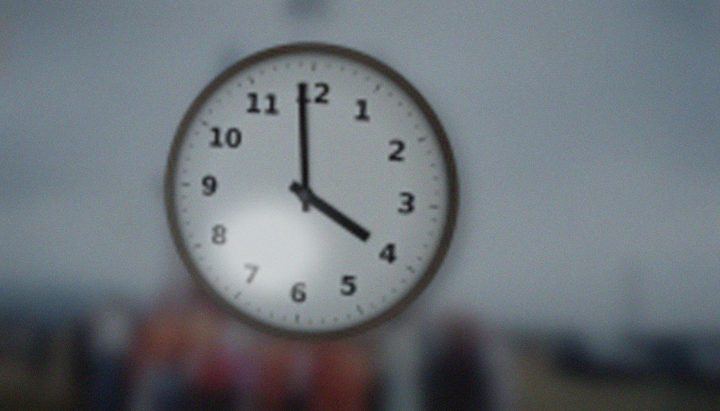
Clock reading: 3.59
